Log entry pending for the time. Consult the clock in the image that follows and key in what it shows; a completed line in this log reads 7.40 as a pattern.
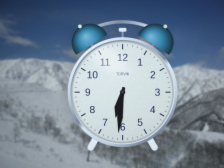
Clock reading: 6.31
